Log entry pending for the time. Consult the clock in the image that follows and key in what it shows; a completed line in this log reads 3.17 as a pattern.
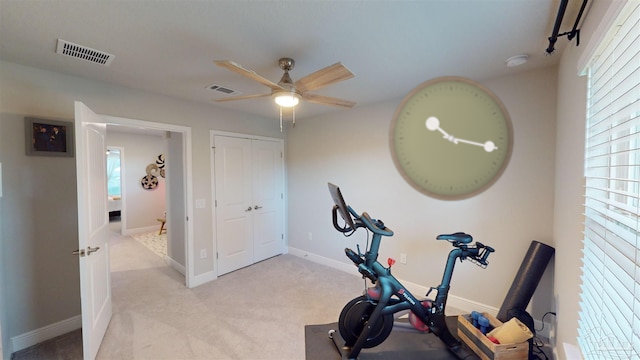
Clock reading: 10.17
